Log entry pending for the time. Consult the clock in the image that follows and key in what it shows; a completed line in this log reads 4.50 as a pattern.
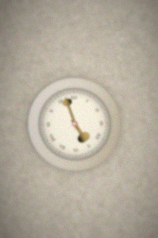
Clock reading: 4.57
